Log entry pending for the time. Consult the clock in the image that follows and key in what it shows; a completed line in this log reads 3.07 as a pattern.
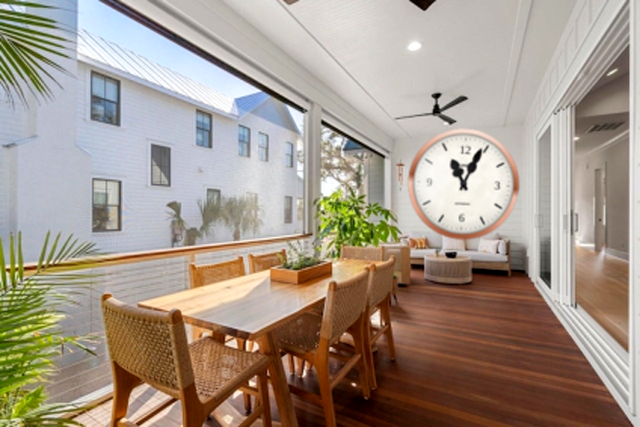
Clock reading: 11.04
